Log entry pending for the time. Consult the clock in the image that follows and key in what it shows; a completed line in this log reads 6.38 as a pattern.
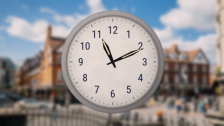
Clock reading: 11.11
